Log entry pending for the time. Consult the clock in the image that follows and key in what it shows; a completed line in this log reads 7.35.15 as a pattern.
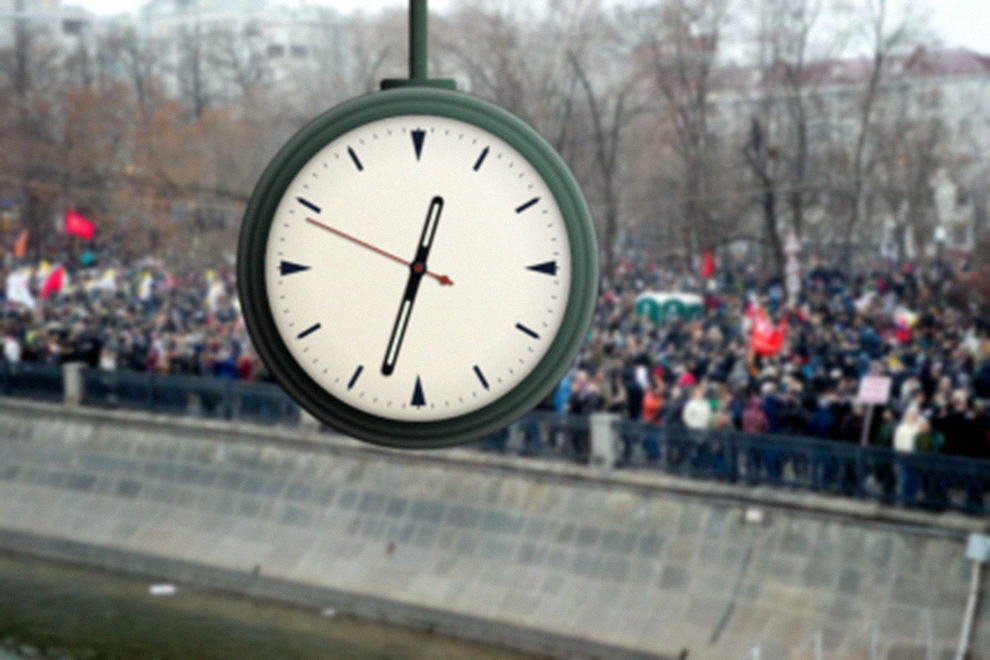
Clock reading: 12.32.49
